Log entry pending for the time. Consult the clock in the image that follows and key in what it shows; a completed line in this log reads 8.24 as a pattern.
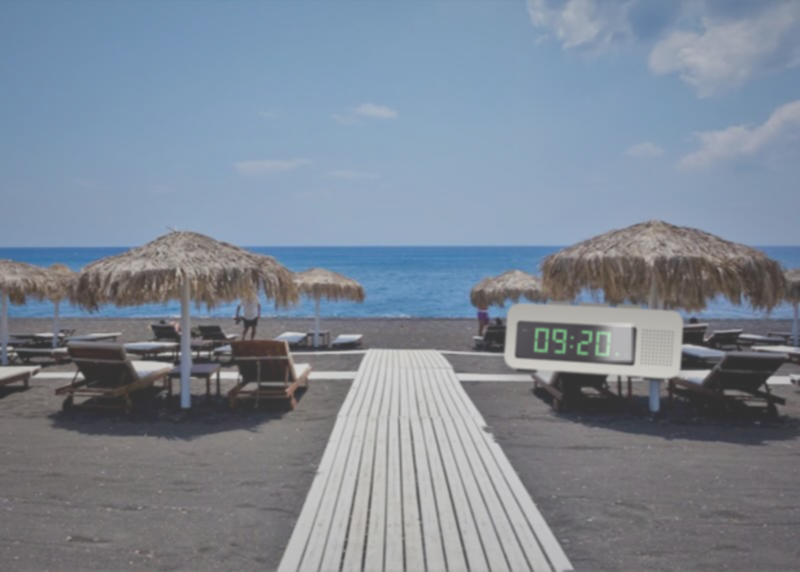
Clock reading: 9.20
